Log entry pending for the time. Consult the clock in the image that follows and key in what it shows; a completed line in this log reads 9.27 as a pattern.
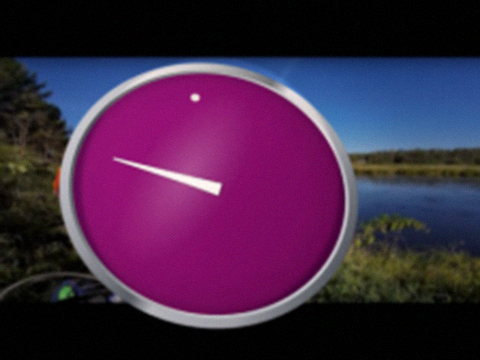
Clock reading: 9.49
